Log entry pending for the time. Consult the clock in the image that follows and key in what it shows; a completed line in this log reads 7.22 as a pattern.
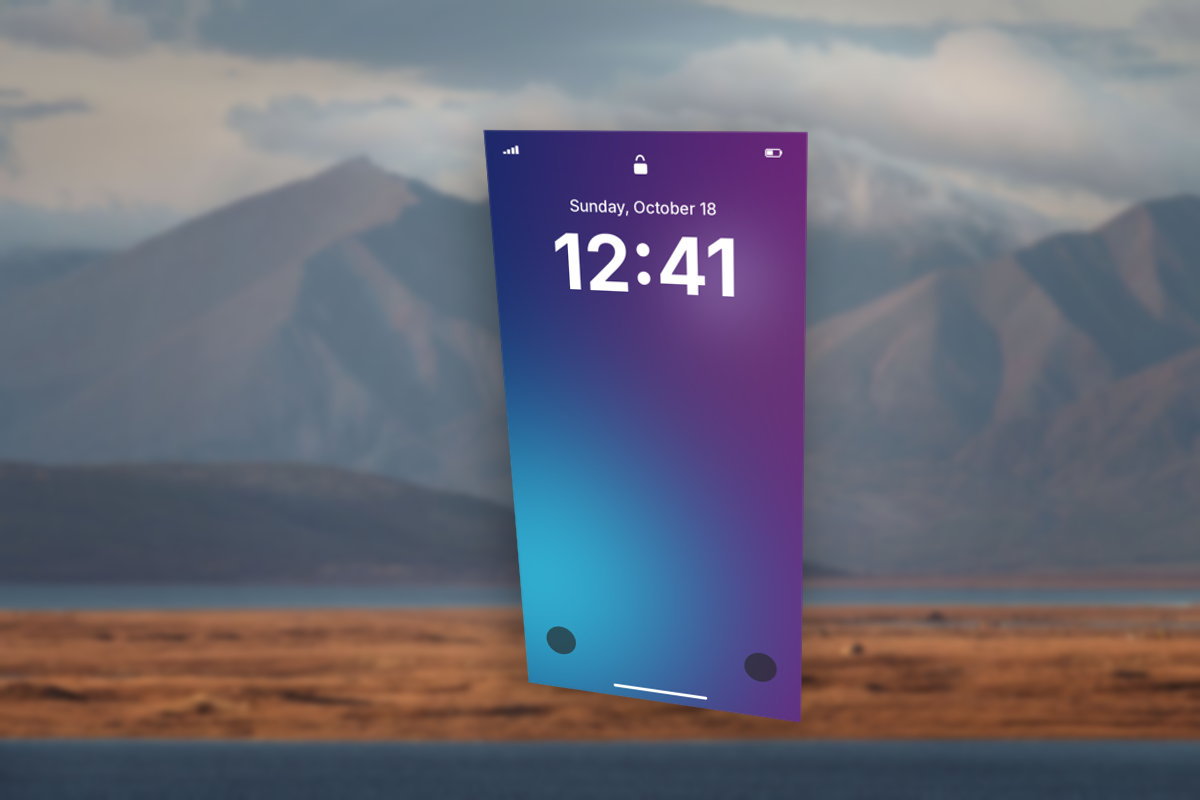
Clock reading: 12.41
